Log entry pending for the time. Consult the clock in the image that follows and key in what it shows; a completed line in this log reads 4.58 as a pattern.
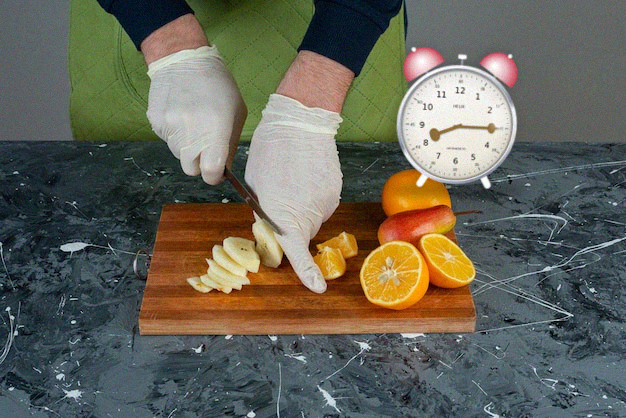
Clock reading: 8.15
